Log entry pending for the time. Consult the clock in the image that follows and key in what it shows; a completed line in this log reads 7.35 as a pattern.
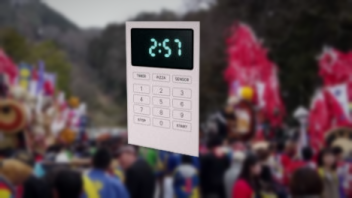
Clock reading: 2.57
